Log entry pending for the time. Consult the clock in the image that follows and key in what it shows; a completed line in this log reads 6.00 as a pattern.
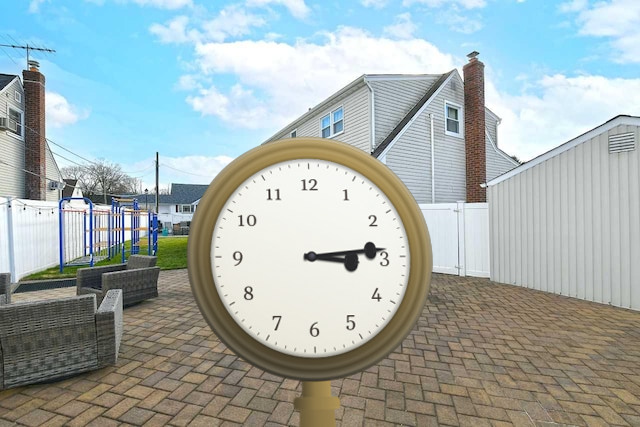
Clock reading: 3.14
